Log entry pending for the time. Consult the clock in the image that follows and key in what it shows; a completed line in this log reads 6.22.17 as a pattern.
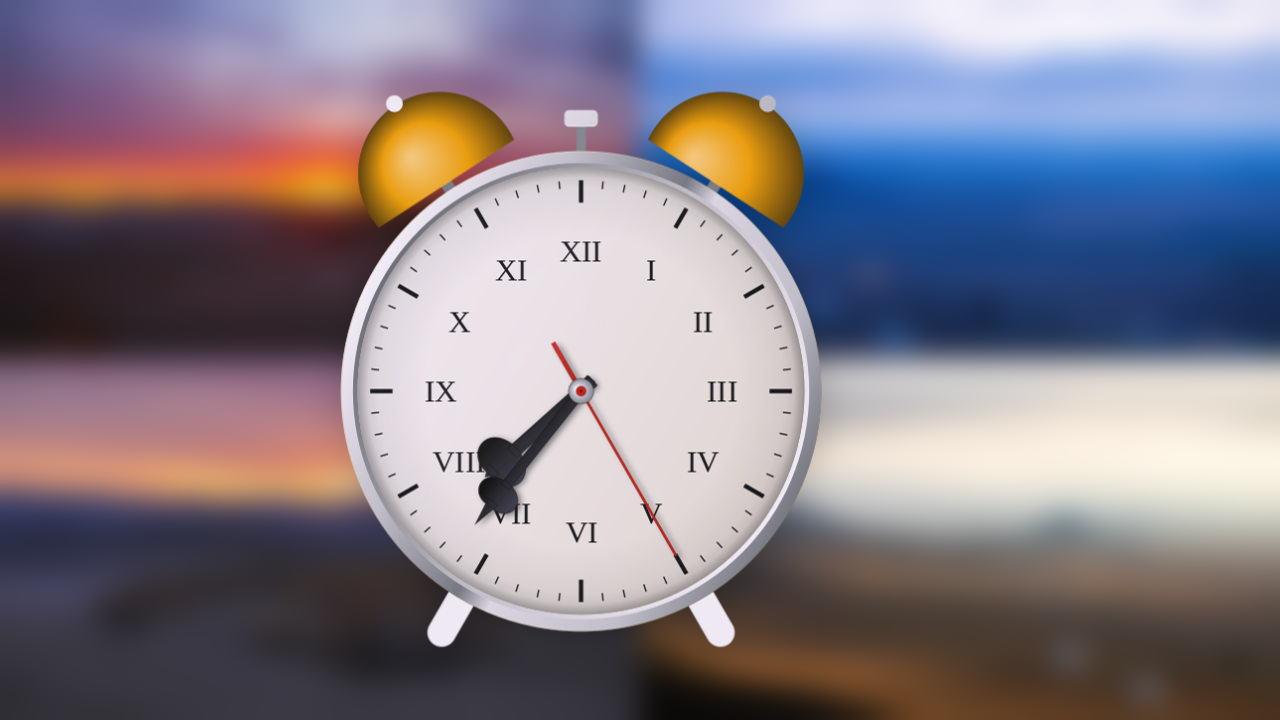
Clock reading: 7.36.25
